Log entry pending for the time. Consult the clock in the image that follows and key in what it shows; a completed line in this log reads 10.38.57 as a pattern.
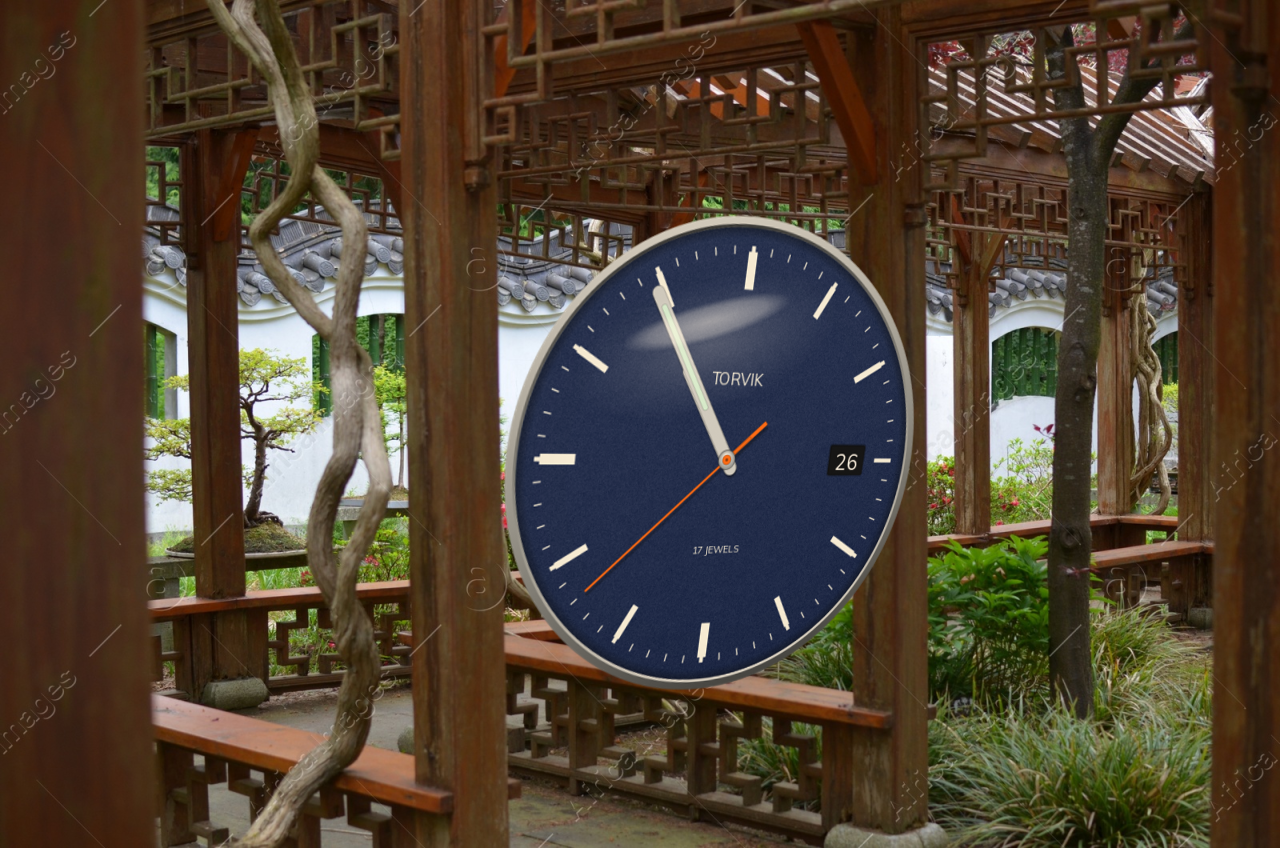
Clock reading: 10.54.38
